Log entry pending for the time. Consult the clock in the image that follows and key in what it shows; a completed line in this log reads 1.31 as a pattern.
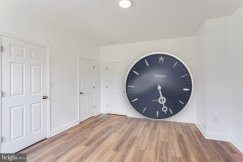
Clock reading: 5.27
